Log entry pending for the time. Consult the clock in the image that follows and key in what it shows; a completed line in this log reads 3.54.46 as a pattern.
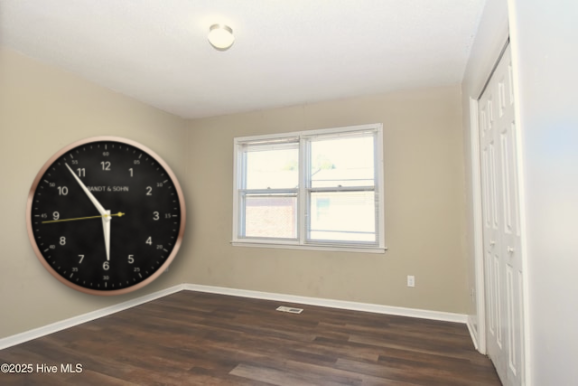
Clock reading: 5.53.44
